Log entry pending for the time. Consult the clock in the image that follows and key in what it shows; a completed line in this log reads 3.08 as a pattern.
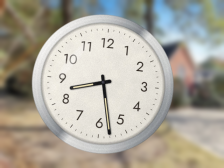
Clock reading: 8.28
